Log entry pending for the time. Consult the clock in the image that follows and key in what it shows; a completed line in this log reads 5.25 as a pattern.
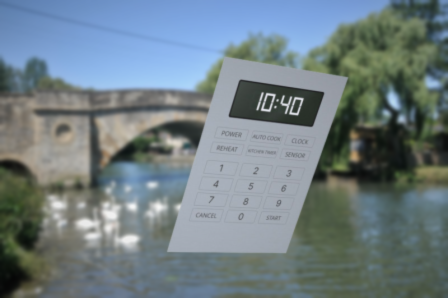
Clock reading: 10.40
